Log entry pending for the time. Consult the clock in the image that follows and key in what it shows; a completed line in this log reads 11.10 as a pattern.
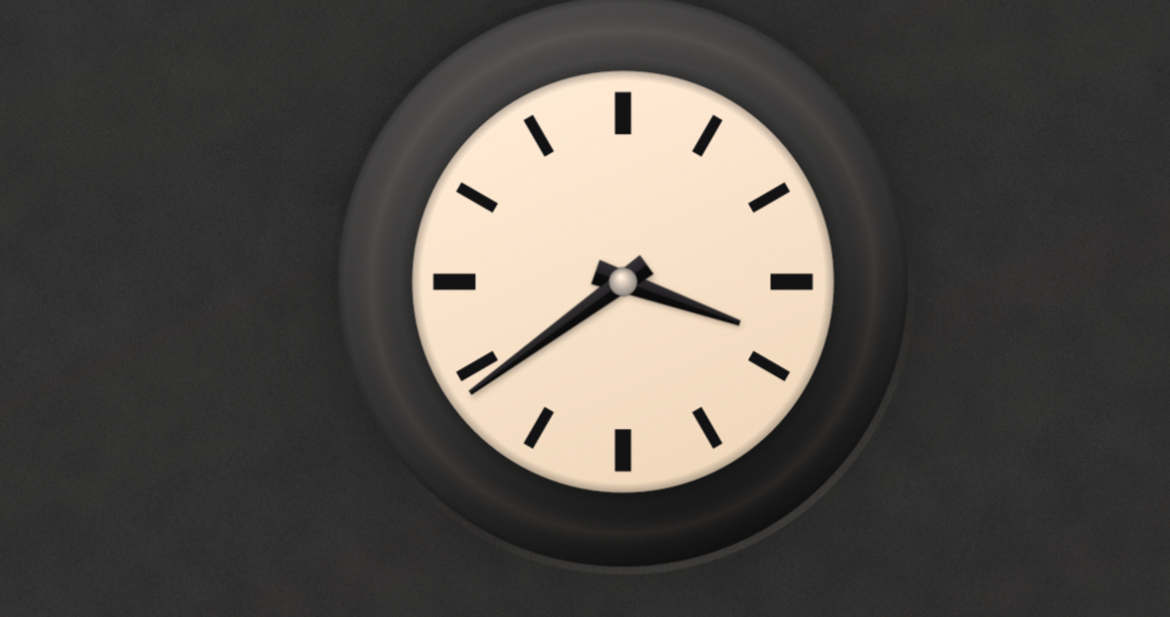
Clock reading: 3.39
